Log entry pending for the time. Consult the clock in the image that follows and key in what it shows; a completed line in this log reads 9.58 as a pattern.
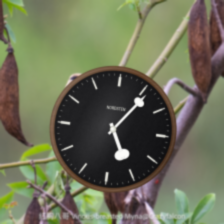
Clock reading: 5.06
